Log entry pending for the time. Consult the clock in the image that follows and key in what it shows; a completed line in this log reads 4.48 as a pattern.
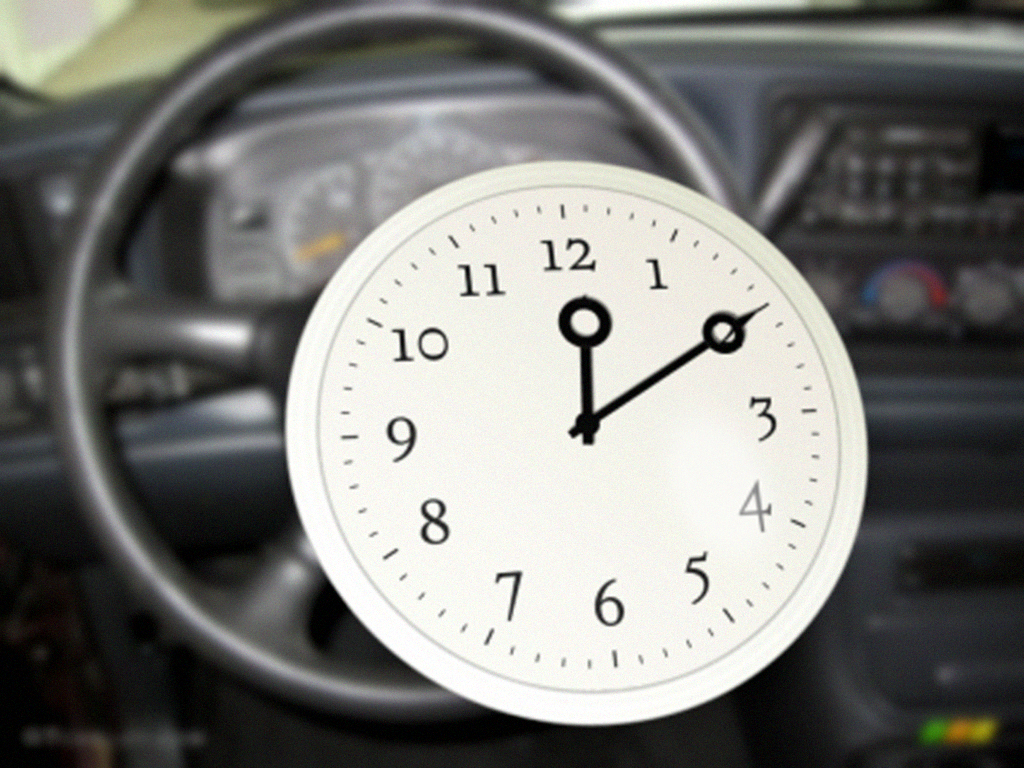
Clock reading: 12.10
